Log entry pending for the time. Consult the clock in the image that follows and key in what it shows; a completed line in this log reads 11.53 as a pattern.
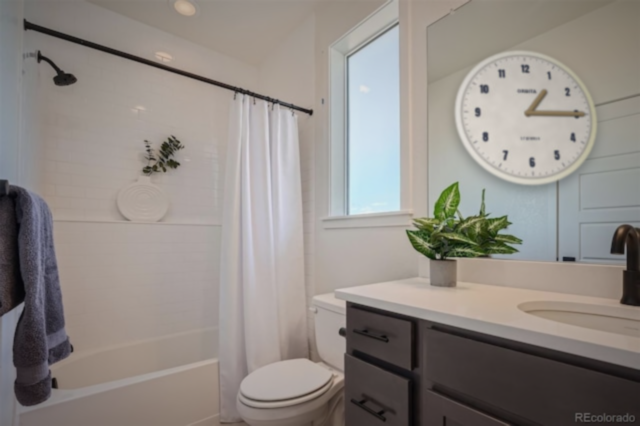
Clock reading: 1.15
